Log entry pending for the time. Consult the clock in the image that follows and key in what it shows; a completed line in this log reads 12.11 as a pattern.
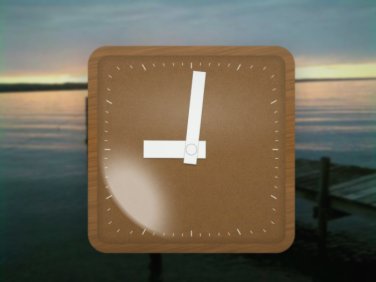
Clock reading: 9.01
